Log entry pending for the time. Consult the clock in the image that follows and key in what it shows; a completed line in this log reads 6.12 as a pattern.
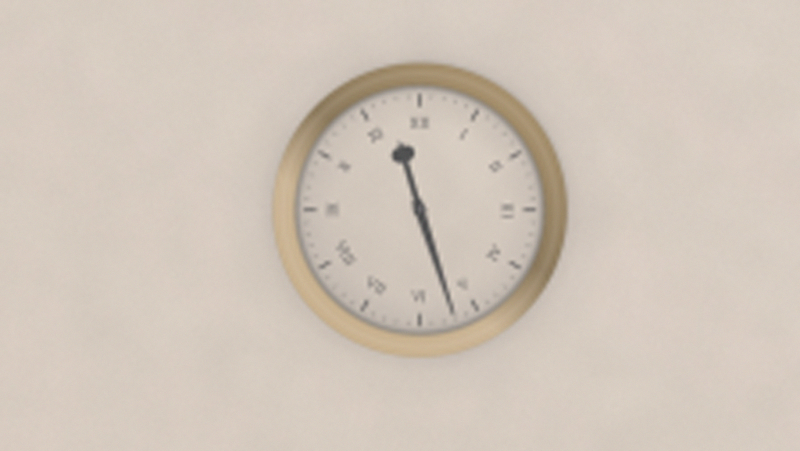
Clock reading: 11.27
